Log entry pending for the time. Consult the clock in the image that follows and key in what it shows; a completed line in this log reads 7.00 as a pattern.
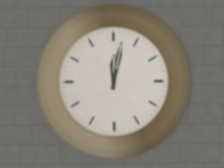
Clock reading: 12.02
